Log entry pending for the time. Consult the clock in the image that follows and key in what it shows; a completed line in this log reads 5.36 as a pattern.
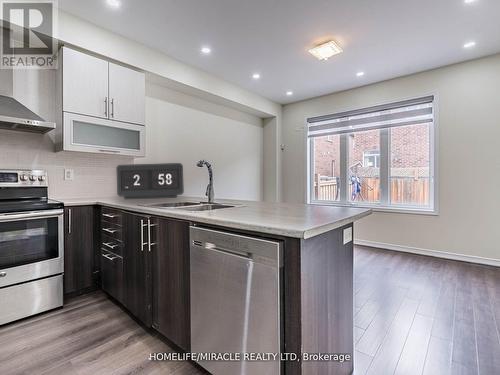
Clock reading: 2.58
